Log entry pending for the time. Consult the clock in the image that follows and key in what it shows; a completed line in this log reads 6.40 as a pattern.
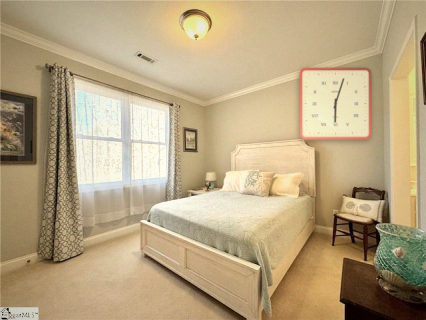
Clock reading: 6.03
